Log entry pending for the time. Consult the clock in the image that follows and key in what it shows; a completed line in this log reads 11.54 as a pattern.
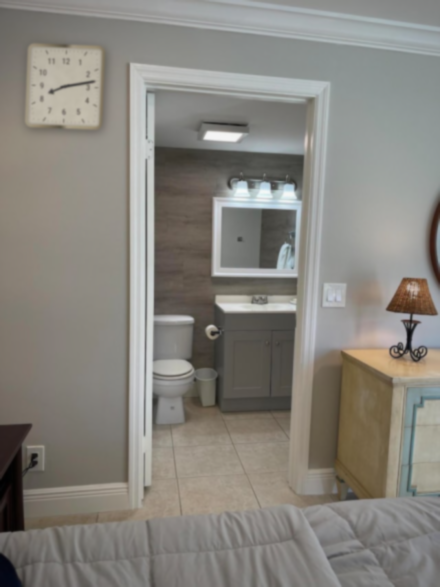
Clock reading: 8.13
